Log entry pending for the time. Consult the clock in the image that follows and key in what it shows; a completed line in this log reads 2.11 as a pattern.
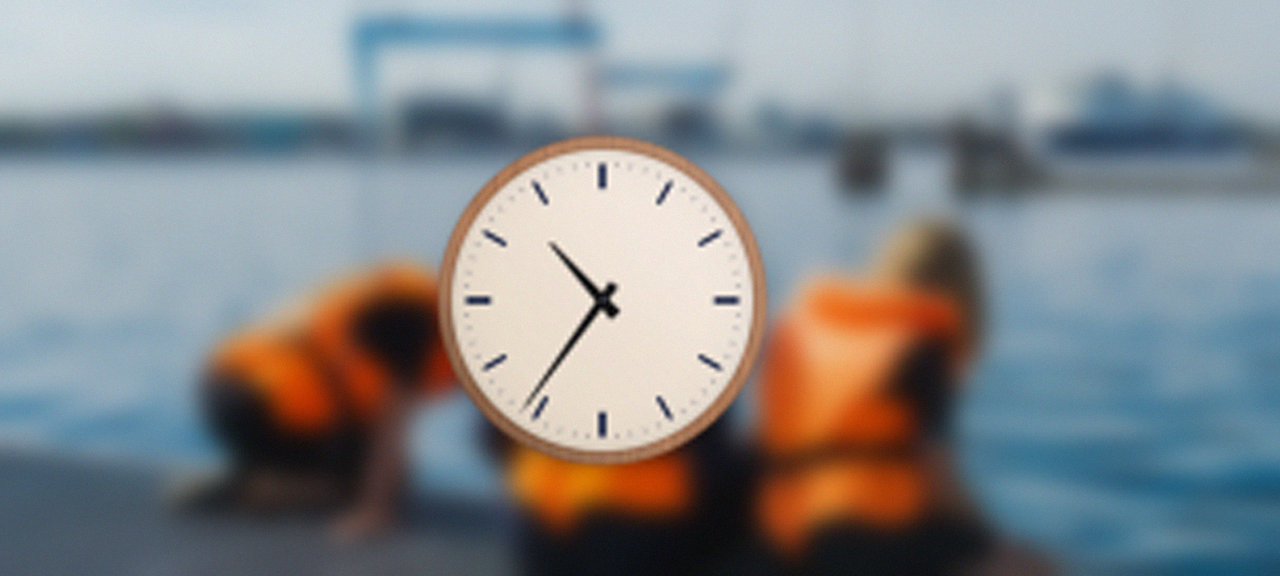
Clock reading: 10.36
